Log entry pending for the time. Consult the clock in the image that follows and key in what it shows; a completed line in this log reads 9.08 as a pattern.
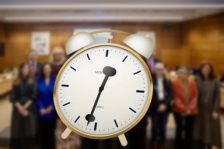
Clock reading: 12.32
